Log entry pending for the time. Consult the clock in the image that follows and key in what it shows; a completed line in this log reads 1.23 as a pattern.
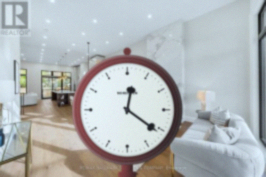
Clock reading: 12.21
